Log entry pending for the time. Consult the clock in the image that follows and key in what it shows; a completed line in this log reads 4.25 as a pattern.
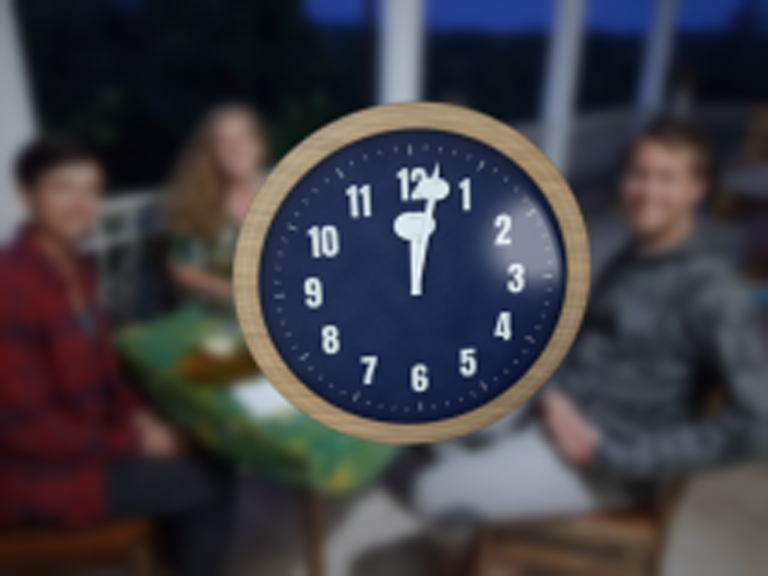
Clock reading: 12.02
